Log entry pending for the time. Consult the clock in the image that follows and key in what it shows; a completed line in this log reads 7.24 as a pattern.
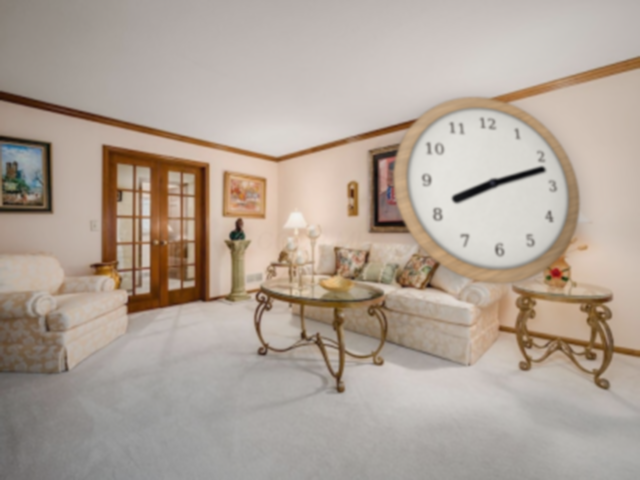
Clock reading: 8.12
